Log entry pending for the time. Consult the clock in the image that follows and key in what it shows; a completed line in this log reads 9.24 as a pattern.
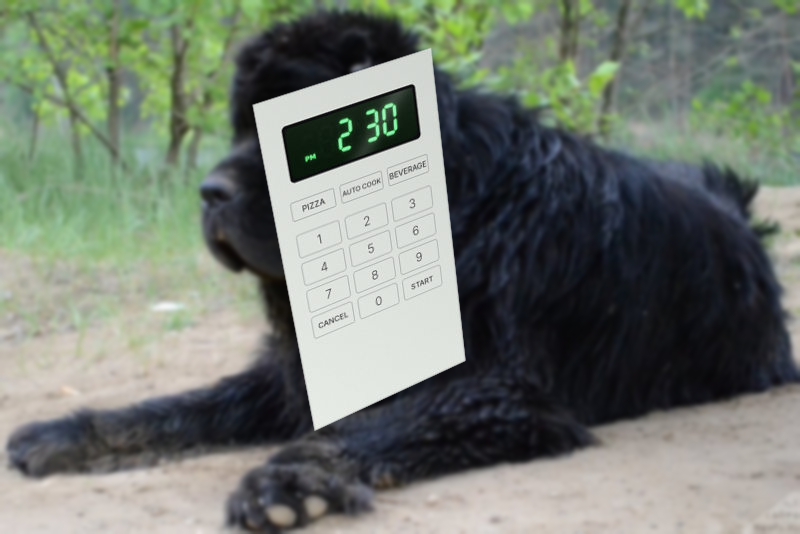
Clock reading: 2.30
